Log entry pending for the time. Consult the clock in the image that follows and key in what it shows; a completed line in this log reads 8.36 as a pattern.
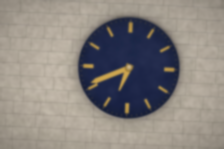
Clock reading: 6.41
